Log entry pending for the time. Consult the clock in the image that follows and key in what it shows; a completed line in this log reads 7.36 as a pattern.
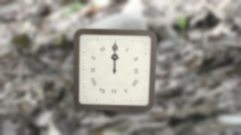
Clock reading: 12.00
